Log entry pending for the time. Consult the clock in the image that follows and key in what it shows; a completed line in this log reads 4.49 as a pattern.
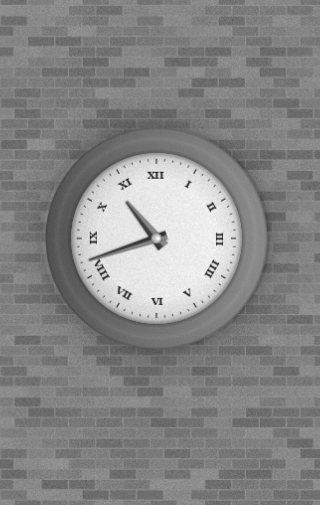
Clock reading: 10.42
